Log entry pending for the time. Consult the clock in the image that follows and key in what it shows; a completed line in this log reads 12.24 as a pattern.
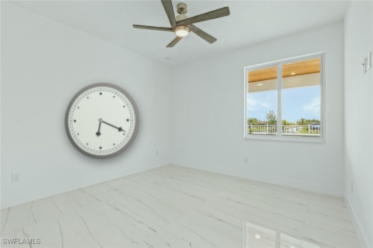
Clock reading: 6.19
